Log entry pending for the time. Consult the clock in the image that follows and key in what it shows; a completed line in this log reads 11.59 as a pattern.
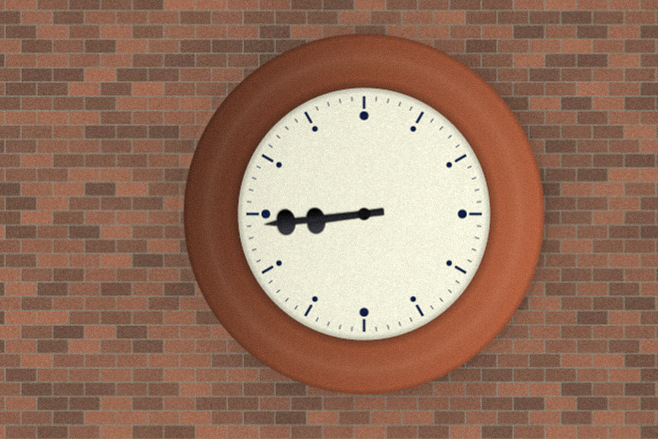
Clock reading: 8.44
